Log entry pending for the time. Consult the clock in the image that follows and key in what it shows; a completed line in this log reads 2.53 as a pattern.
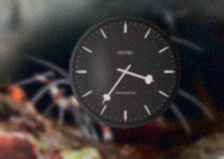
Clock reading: 3.36
